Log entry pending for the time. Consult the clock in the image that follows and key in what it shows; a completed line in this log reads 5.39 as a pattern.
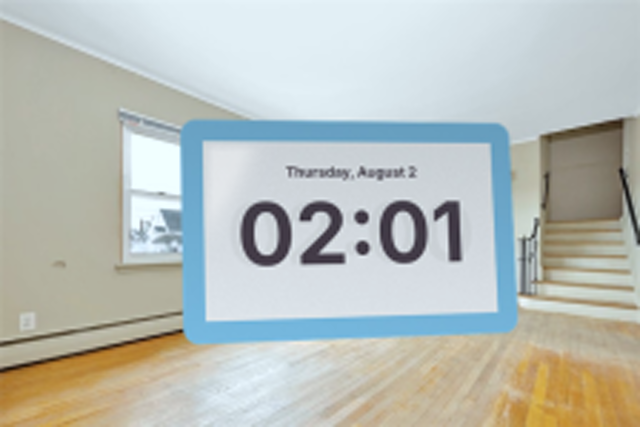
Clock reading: 2.01
